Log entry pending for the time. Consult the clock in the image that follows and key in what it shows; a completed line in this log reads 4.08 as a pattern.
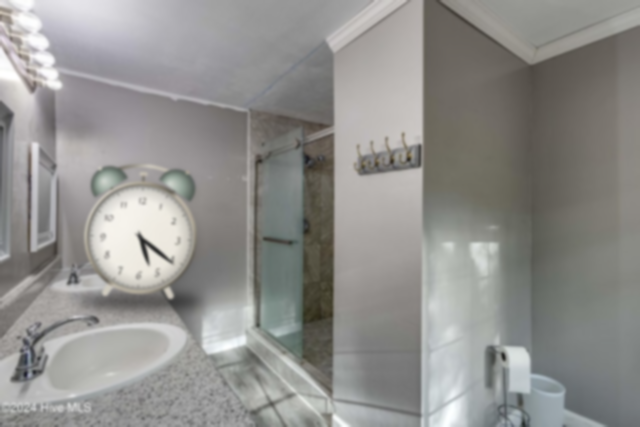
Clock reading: 5.21
